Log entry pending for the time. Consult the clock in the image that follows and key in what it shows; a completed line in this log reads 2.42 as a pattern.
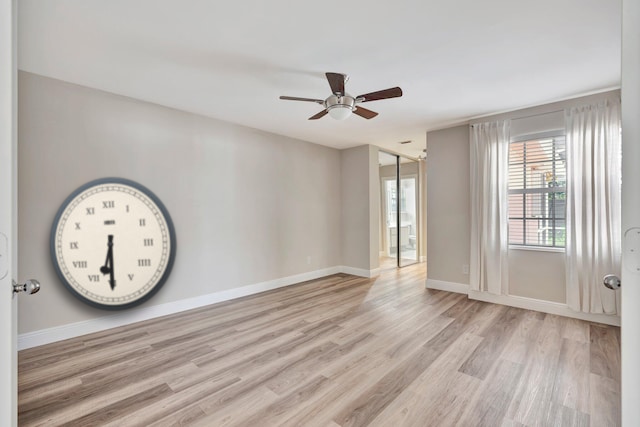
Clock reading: 6.30
